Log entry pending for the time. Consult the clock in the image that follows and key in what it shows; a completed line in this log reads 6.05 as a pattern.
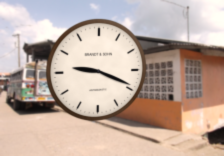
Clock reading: 9.19
